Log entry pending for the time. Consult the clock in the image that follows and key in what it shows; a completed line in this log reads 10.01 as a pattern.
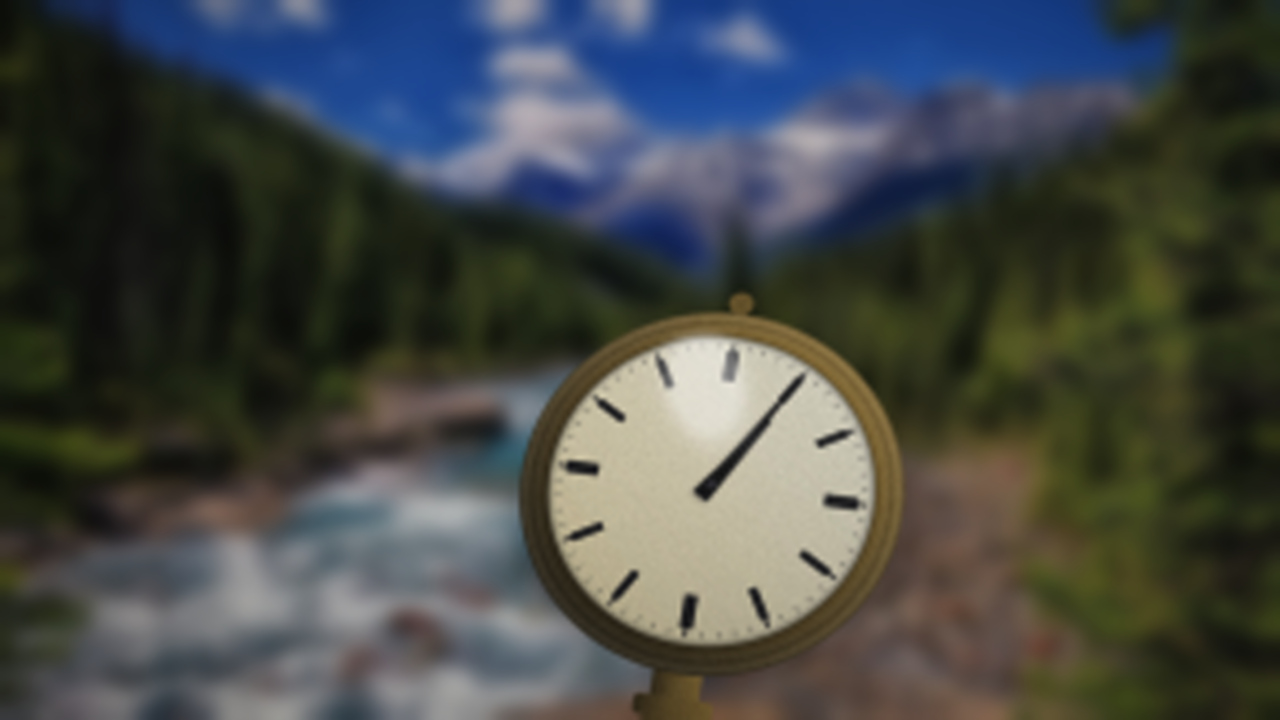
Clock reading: 1.05
